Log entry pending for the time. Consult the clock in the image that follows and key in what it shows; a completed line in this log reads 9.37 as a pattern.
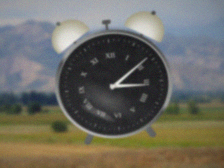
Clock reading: 3.09
